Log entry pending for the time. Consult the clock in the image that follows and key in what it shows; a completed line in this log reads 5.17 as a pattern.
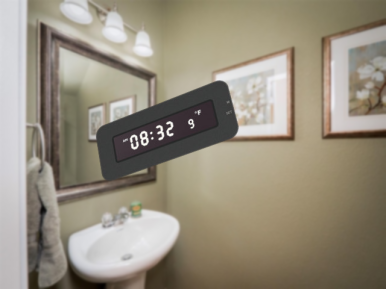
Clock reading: 8.32
